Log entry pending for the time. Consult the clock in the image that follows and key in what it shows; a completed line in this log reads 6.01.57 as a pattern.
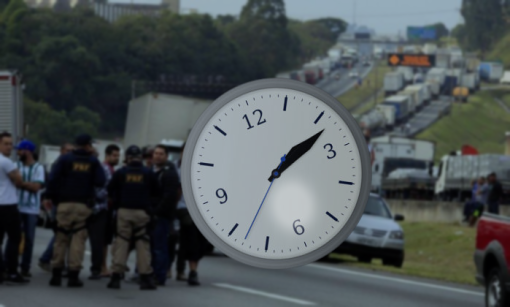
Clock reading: 2.11.38
